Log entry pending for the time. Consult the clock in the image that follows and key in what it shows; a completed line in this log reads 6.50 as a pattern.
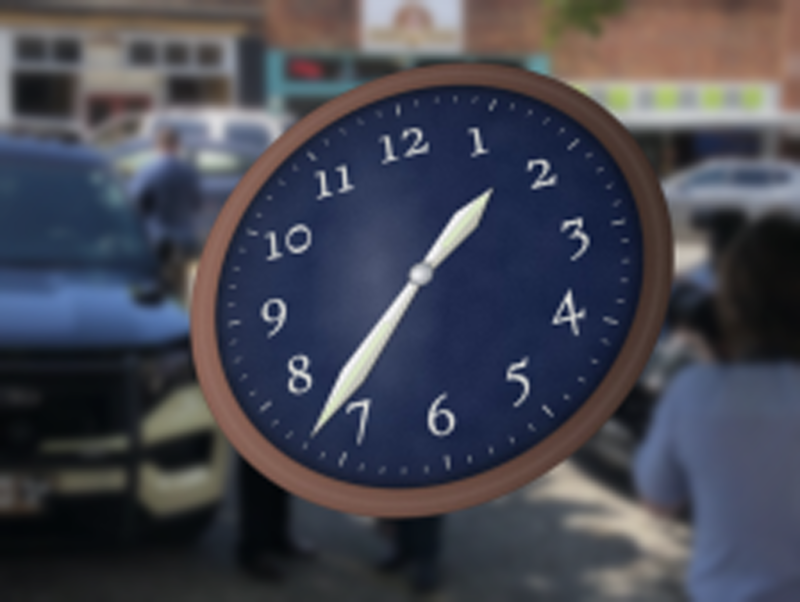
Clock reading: 1.37
